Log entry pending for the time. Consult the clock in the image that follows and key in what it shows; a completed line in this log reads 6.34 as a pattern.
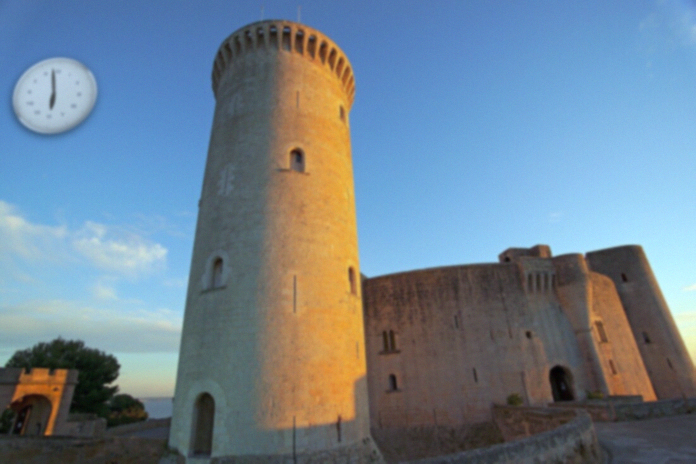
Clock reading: 5.58
